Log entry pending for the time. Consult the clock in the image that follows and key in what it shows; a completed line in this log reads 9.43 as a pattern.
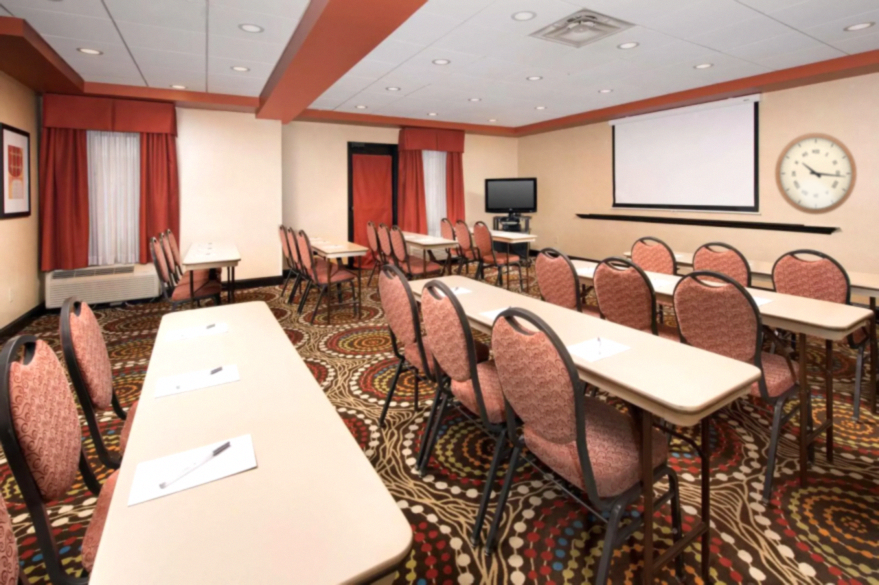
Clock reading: 10.16
